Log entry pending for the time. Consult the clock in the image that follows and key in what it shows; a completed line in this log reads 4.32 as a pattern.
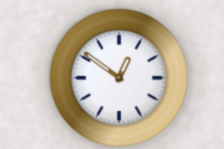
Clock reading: 12.51
